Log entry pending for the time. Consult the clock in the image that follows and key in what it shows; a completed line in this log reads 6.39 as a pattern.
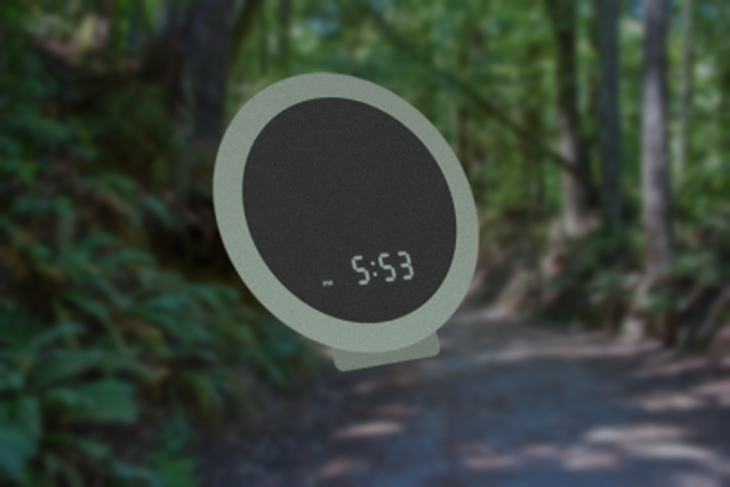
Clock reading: 5.53
